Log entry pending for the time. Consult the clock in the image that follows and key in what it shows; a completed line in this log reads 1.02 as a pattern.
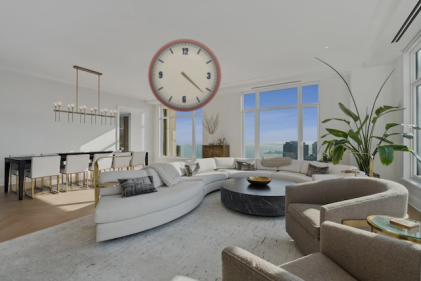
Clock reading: 4.22
